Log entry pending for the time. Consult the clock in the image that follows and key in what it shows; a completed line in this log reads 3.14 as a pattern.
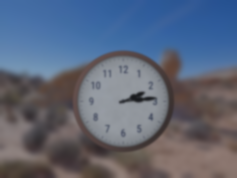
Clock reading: 2.14
